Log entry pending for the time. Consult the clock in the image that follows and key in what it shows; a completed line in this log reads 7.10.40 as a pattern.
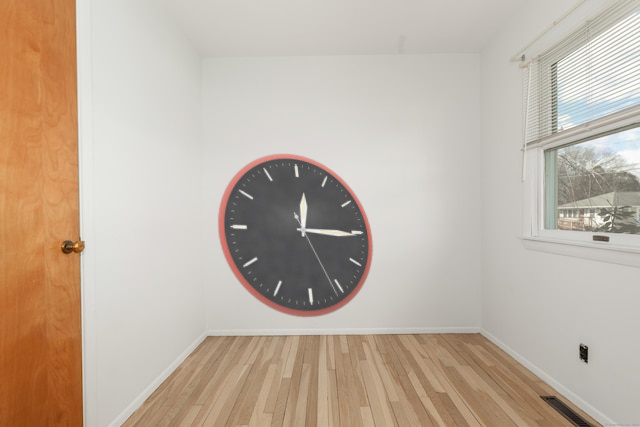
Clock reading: 12.15.26
